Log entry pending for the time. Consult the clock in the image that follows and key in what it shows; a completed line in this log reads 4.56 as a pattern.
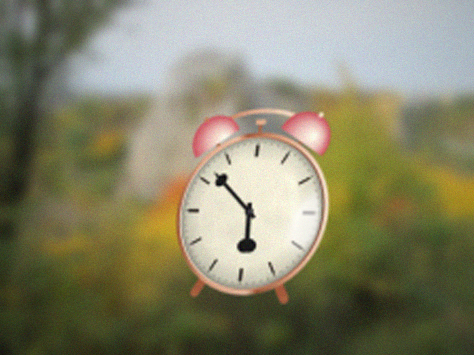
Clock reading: 5.52
